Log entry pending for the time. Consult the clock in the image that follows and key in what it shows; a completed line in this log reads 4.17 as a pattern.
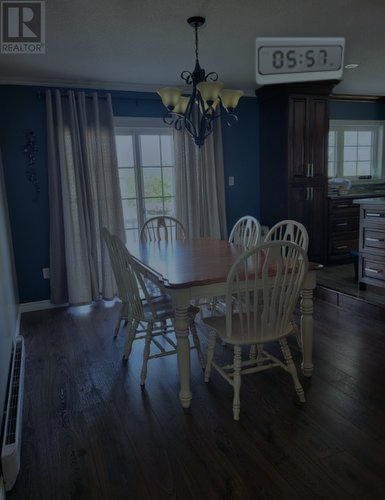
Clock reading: 5.57
